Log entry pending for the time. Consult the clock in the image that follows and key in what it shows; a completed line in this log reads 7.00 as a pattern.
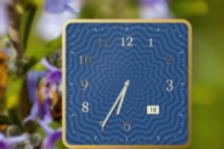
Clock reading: 6.35
